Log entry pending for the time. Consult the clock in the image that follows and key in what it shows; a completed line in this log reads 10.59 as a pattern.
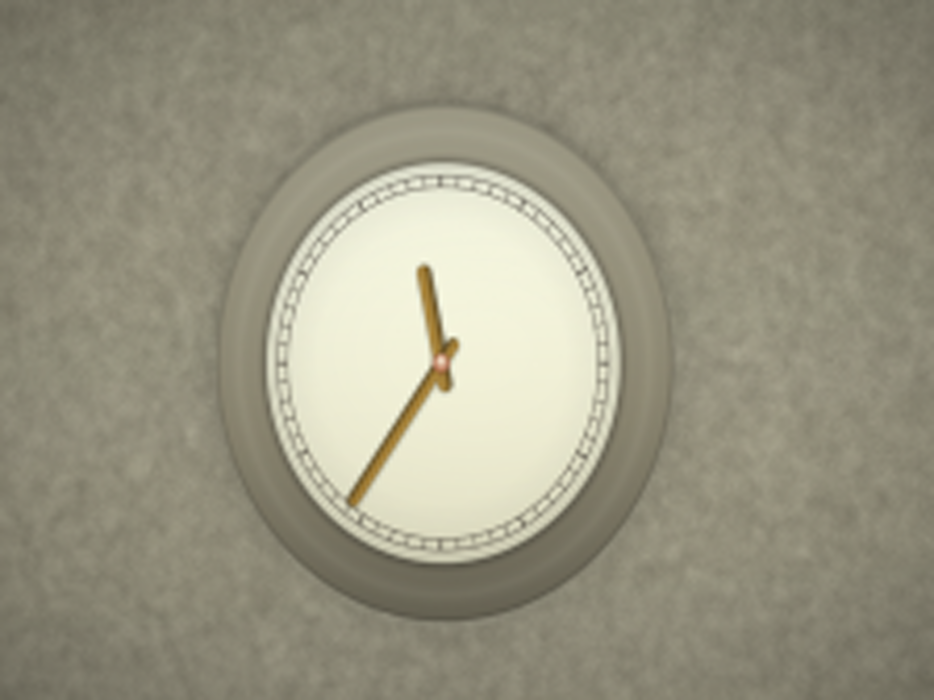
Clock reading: 11.36
